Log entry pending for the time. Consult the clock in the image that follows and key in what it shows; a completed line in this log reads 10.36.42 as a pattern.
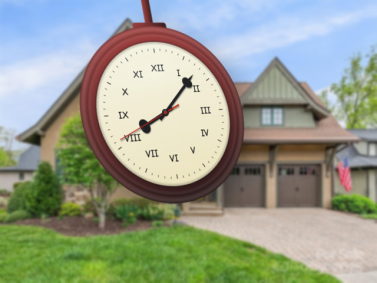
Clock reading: 8.07.41
